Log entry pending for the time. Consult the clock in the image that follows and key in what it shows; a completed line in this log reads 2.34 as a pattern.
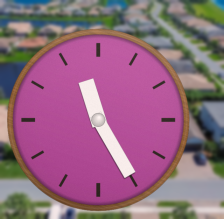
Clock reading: 11.25
